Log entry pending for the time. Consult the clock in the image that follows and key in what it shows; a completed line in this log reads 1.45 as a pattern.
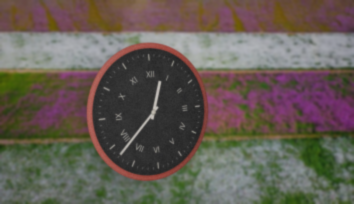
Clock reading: 12.38
